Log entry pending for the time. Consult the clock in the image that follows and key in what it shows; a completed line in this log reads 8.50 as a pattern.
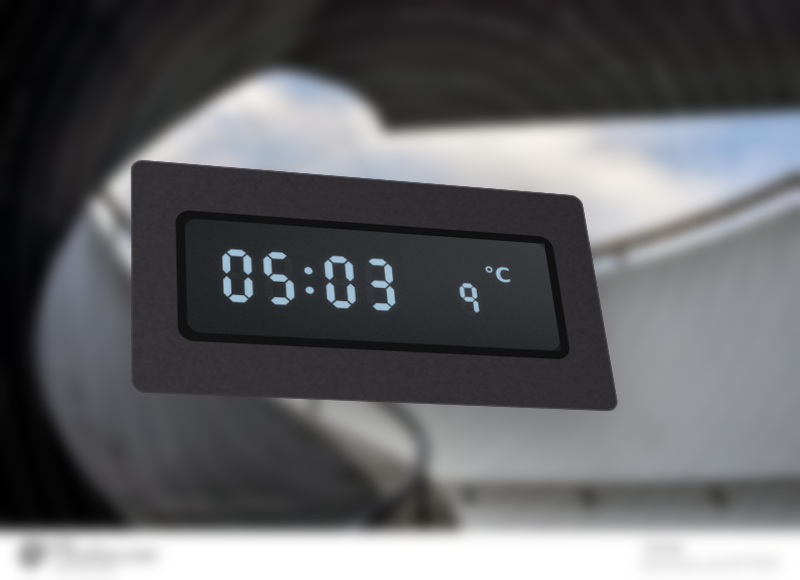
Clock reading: 5.03
